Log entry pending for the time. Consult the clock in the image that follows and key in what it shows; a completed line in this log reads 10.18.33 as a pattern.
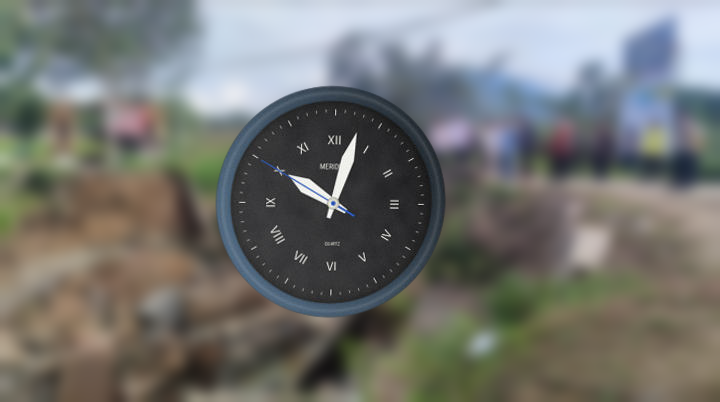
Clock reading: 10.02.50
